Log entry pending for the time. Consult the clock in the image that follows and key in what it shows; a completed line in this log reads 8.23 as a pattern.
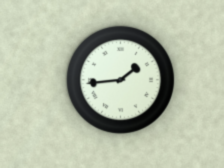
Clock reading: 1.44
